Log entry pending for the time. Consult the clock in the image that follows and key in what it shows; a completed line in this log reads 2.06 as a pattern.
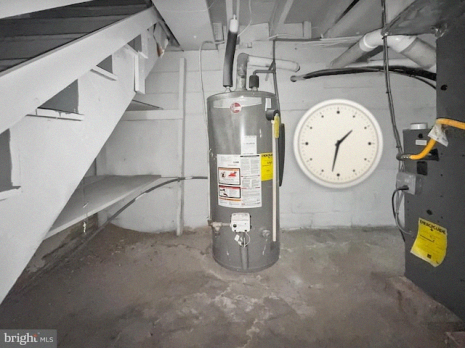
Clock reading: 1.32
